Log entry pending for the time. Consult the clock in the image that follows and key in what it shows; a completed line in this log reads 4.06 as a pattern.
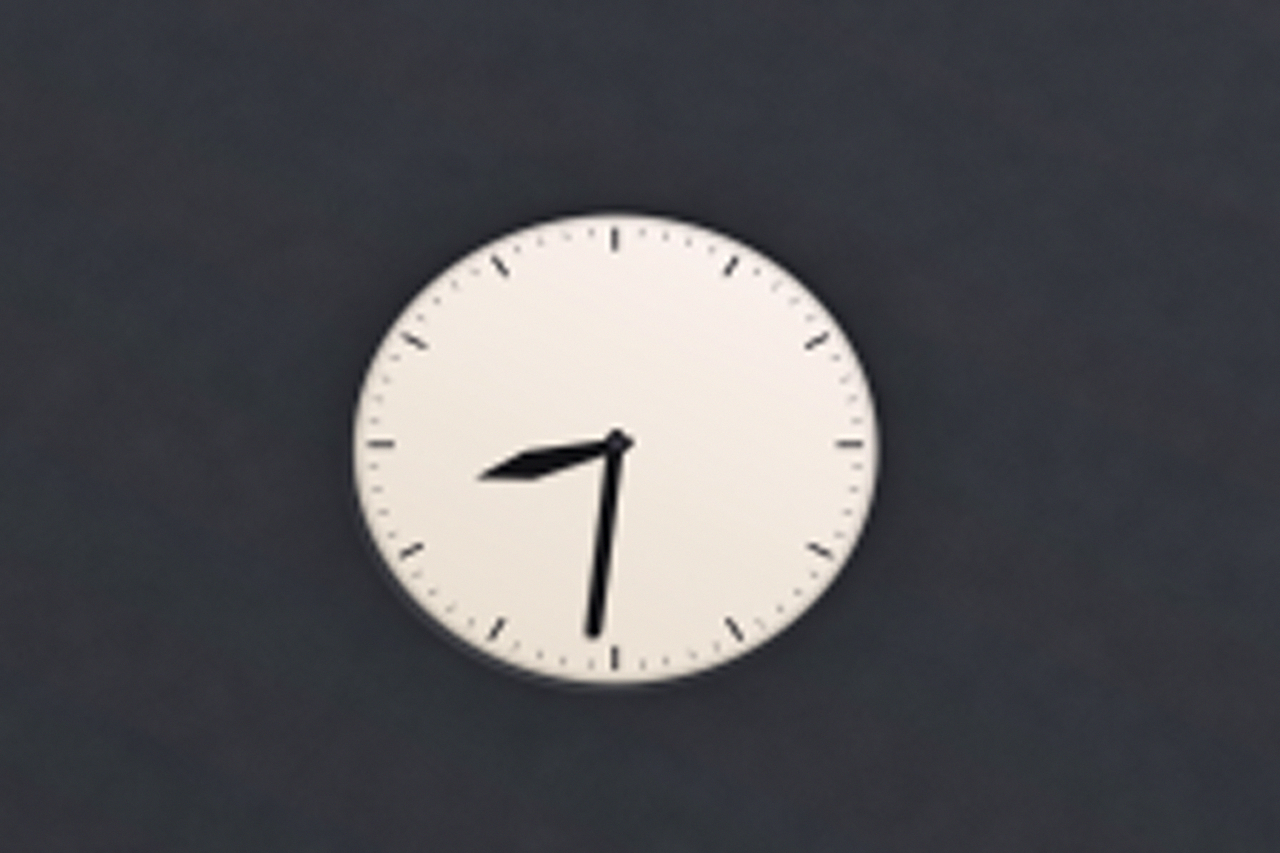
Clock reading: 8.31
